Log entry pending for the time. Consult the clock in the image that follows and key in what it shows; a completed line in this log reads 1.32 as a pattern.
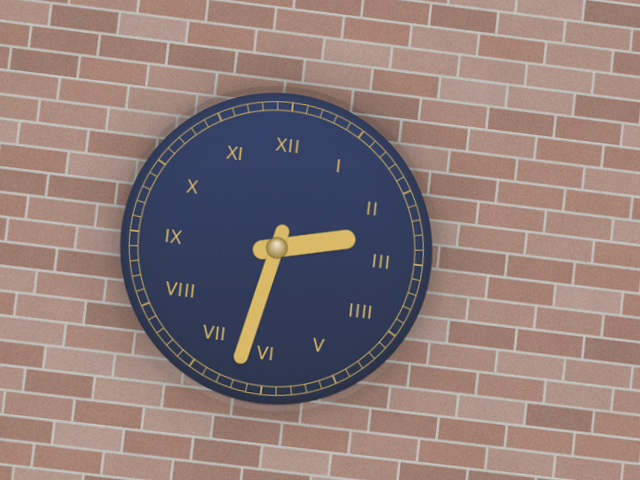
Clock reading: 2.32
